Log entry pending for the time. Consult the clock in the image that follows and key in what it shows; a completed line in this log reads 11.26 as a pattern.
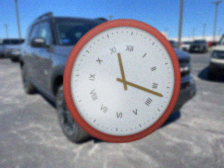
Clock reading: 11.17
